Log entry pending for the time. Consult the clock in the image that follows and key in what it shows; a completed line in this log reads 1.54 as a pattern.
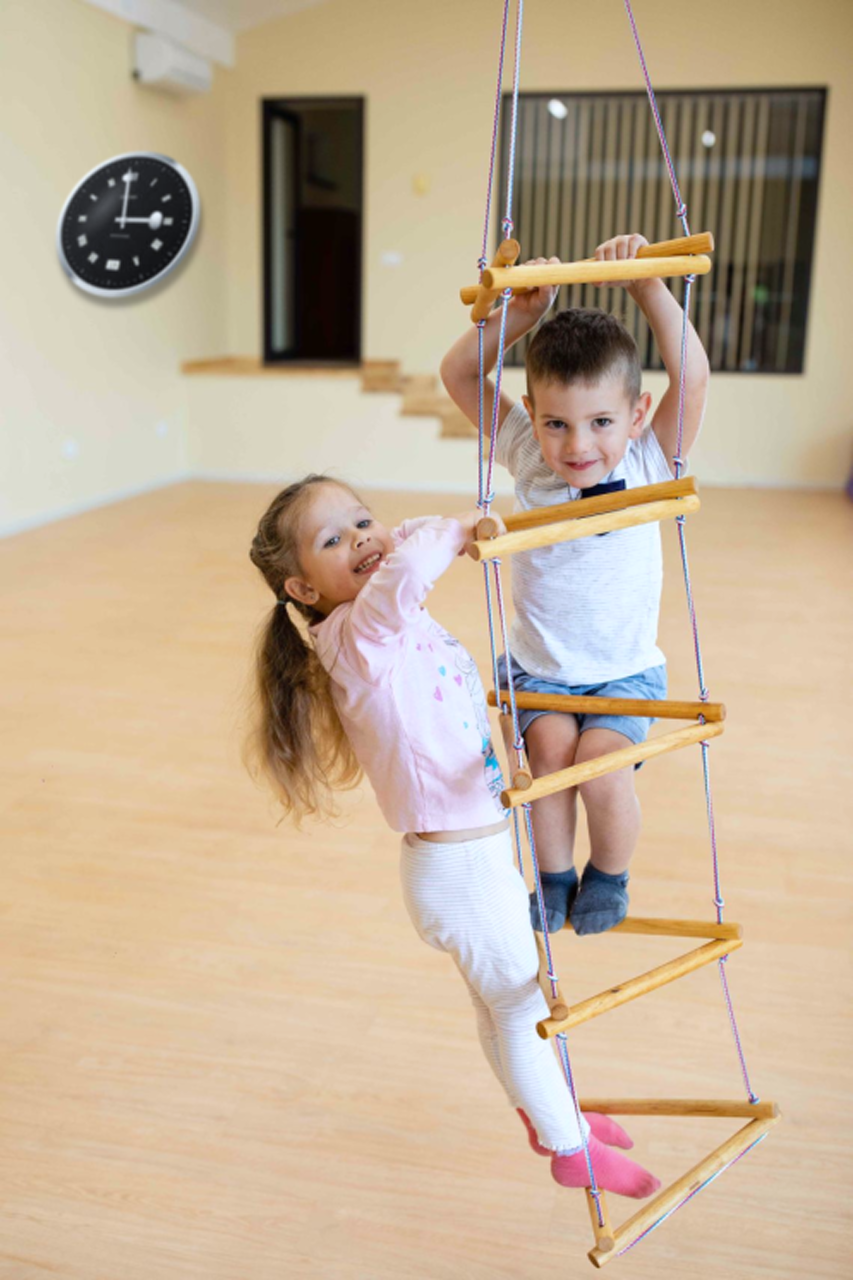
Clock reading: 2.59
